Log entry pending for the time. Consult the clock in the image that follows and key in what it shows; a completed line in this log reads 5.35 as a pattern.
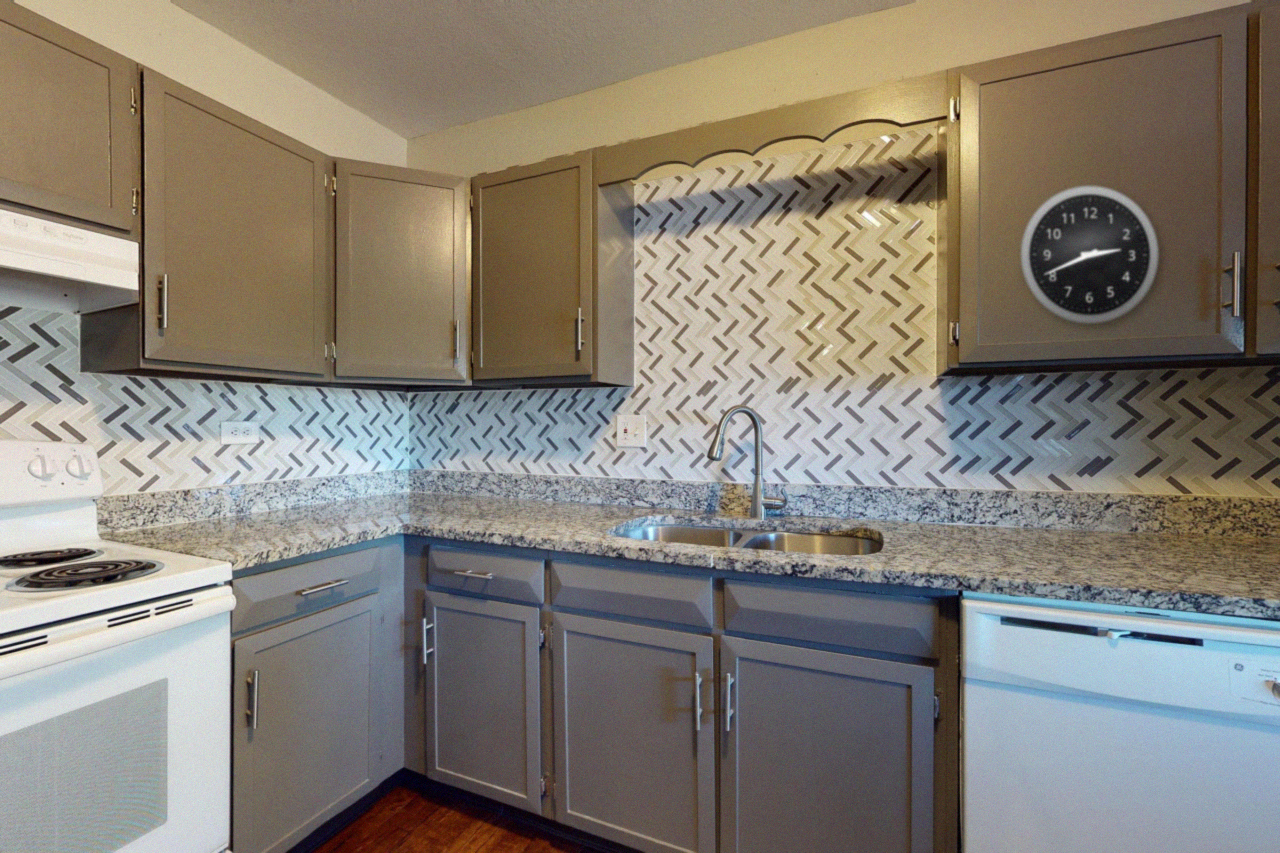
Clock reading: 2.41
